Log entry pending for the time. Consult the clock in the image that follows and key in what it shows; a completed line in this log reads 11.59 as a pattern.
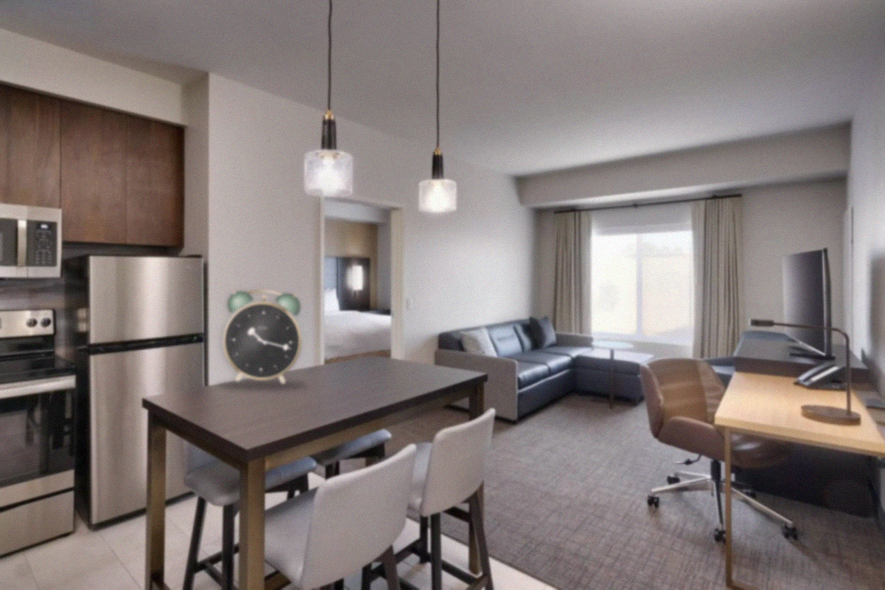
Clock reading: 10.17
